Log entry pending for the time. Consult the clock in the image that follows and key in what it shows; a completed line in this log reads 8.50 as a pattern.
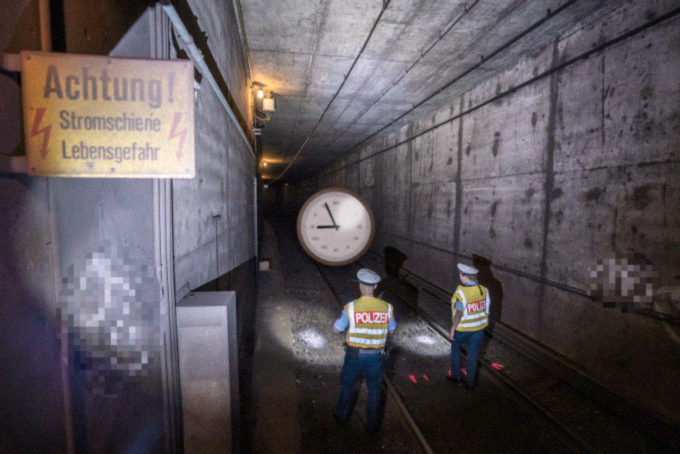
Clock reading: 8.56
